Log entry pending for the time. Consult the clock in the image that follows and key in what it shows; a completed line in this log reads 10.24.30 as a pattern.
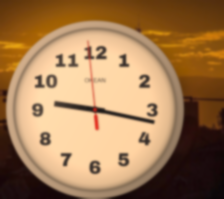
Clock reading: 9.16.59
